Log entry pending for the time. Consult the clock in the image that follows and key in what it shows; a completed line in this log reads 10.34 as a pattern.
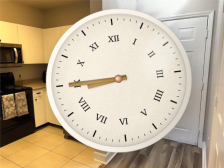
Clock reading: 8.45
